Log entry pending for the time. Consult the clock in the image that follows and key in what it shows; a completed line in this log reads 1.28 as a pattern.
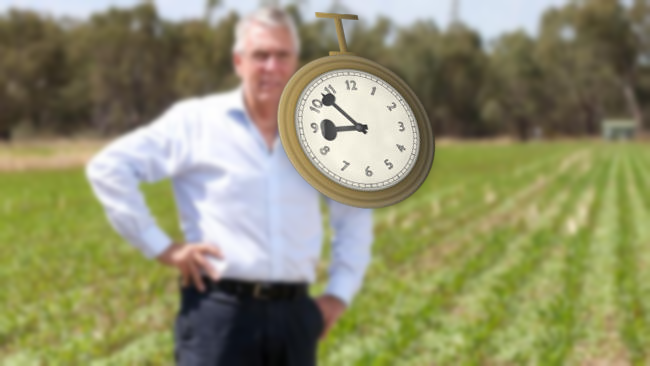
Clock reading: 8.53
